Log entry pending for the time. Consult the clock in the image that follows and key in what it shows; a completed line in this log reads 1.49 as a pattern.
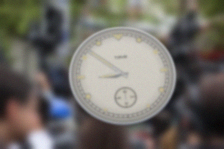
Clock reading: 8.52
